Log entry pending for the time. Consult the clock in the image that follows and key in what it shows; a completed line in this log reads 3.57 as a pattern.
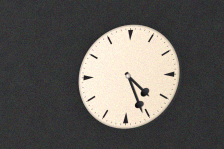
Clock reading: 4.26
